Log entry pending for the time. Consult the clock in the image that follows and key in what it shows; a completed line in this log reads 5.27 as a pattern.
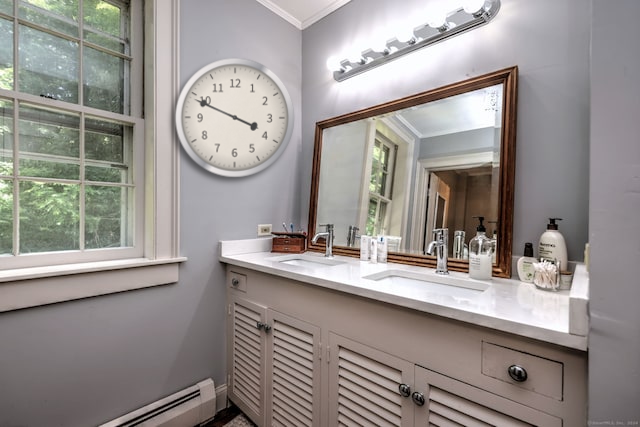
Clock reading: 3.49
